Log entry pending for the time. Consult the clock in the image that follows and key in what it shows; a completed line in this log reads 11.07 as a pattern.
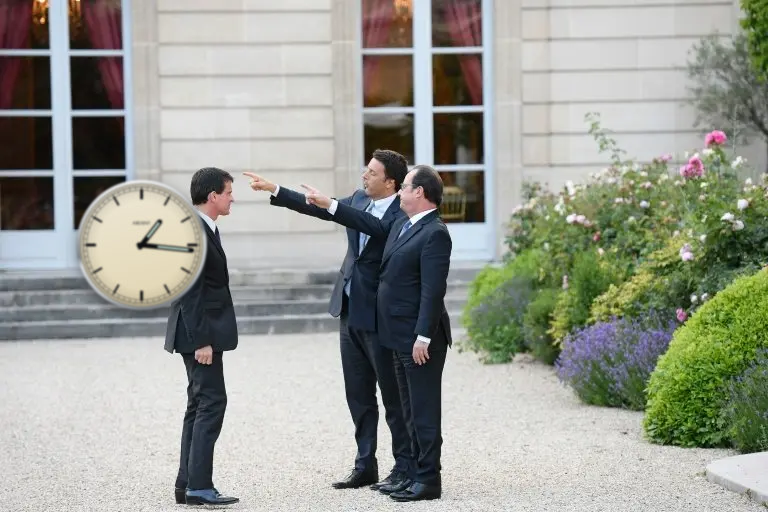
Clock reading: 1.16
